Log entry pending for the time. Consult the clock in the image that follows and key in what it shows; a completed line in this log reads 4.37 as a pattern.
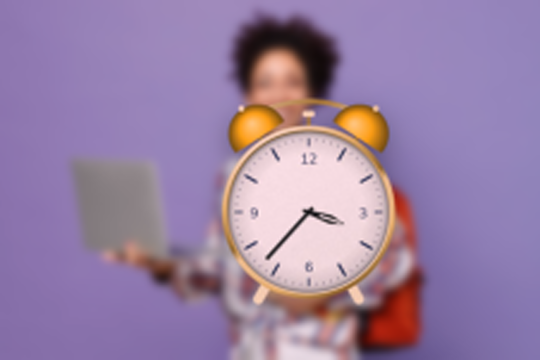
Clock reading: 3.37
